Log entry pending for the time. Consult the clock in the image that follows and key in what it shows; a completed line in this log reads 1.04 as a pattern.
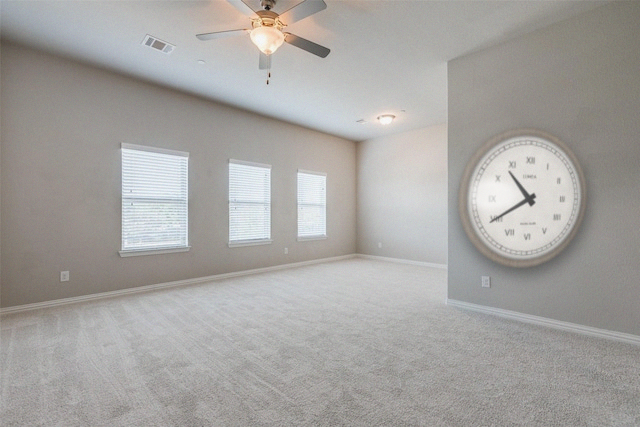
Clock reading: 10.40
